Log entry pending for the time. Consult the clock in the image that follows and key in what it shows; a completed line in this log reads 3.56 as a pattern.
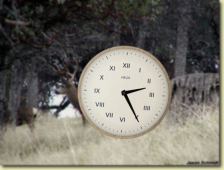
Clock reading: 2.25
